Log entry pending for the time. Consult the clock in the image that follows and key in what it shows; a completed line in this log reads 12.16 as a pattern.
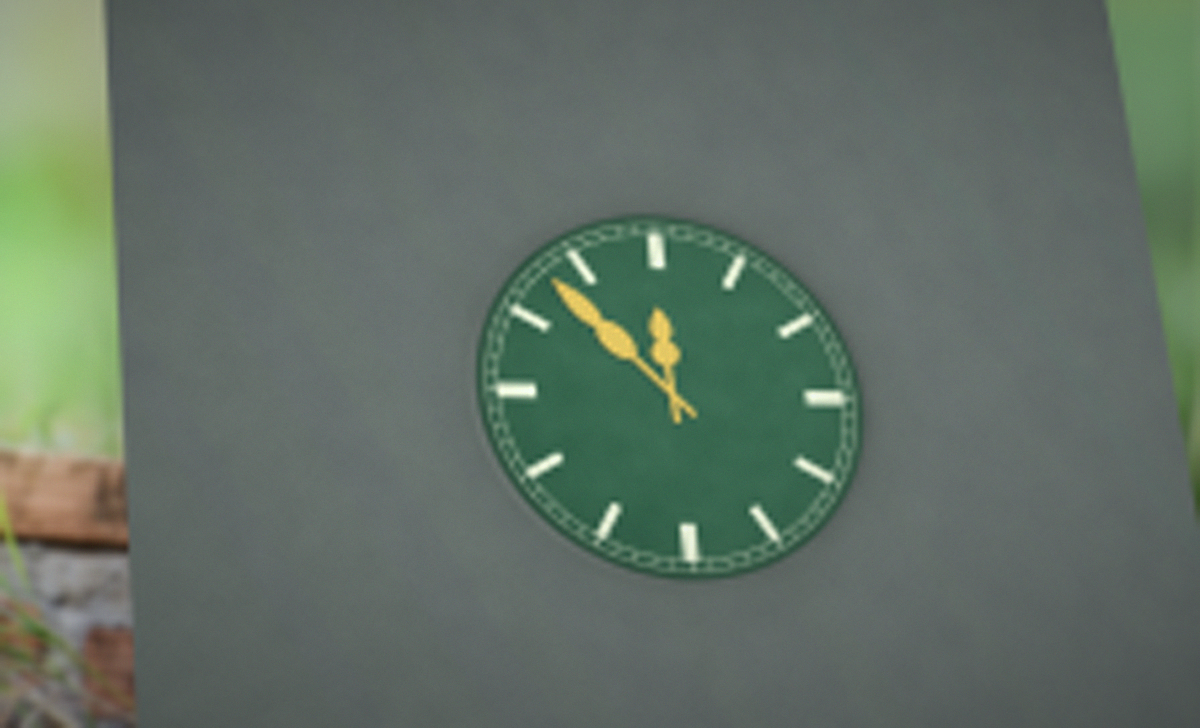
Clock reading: 11.53
